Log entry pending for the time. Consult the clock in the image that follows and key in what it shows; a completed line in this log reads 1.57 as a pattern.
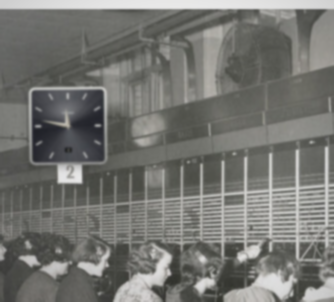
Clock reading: 11.47
